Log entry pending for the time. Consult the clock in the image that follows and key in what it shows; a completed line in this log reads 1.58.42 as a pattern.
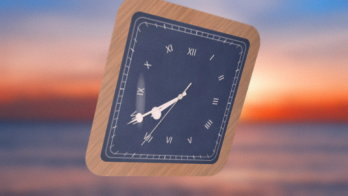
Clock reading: 7.39.35
